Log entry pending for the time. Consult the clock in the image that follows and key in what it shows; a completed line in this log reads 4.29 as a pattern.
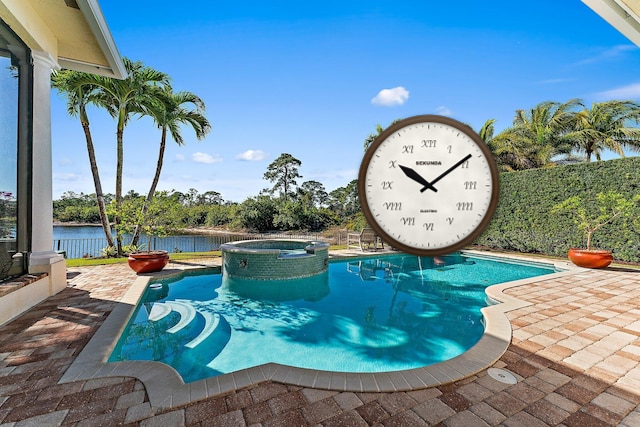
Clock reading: 10.09
